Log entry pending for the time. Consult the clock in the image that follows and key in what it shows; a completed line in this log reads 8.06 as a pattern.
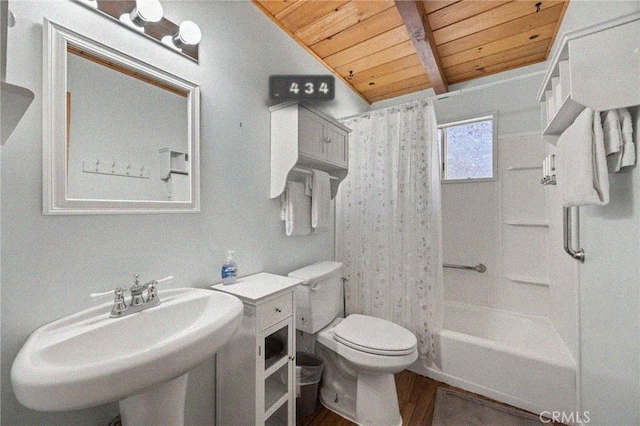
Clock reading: 4.34
